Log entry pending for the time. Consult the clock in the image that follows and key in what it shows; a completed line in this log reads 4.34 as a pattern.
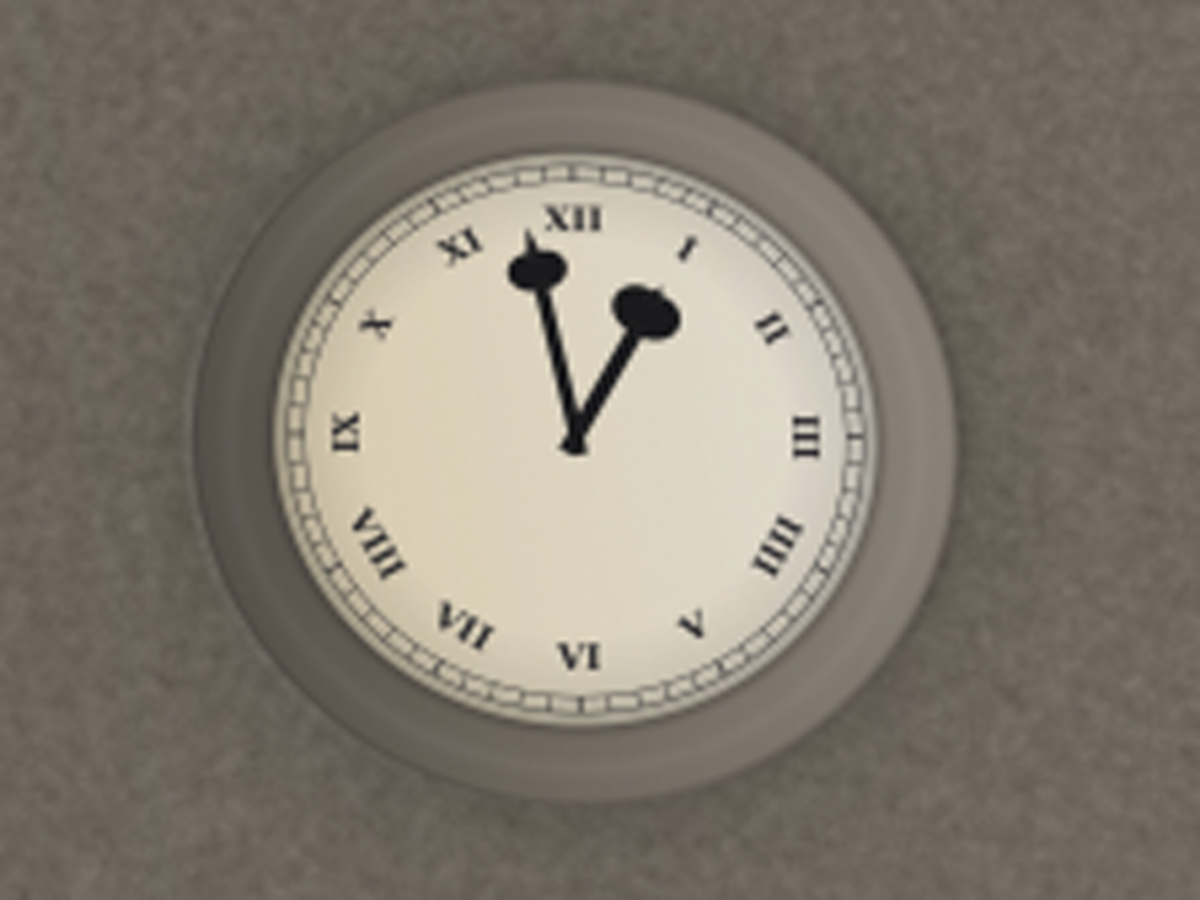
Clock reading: 12.58
